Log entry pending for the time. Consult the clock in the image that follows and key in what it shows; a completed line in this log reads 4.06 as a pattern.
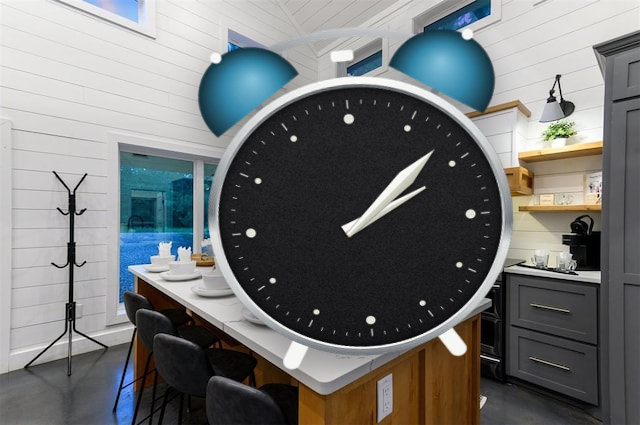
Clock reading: 2.08
